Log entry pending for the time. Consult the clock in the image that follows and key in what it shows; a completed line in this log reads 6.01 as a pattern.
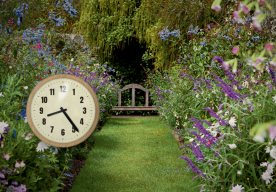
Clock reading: 8.24
